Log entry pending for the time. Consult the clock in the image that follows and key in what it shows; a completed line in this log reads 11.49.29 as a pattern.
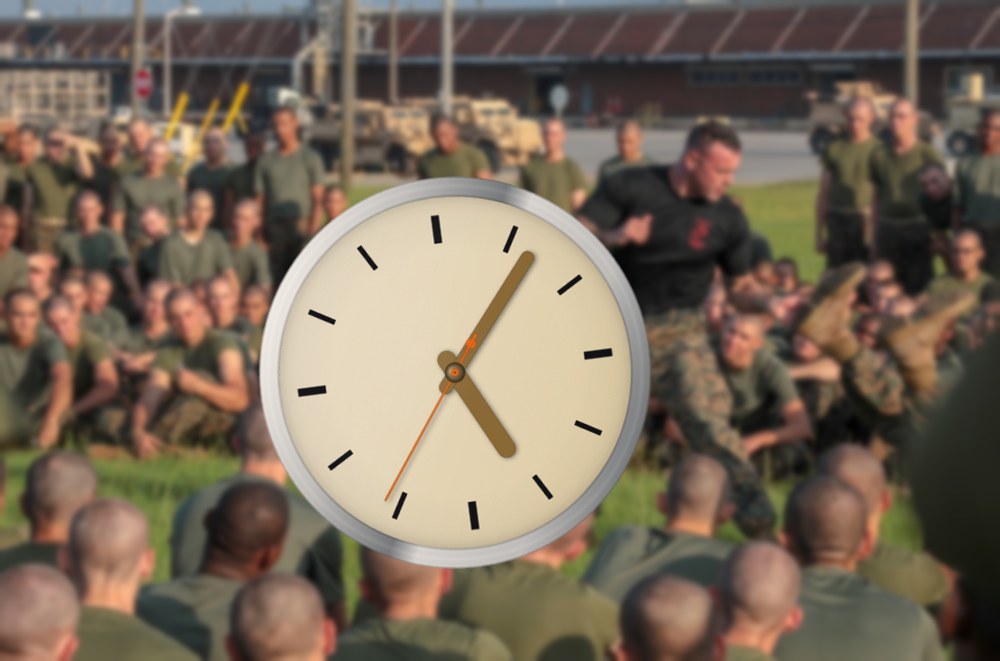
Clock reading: 5.06.36
